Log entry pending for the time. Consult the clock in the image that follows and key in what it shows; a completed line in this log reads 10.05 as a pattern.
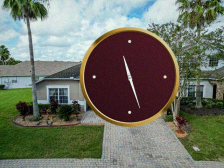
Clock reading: 11.27
